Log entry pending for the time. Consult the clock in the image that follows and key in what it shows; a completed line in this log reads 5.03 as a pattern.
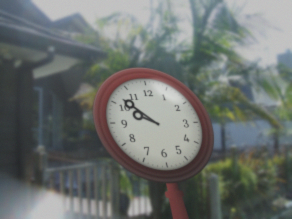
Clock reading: 9.52
